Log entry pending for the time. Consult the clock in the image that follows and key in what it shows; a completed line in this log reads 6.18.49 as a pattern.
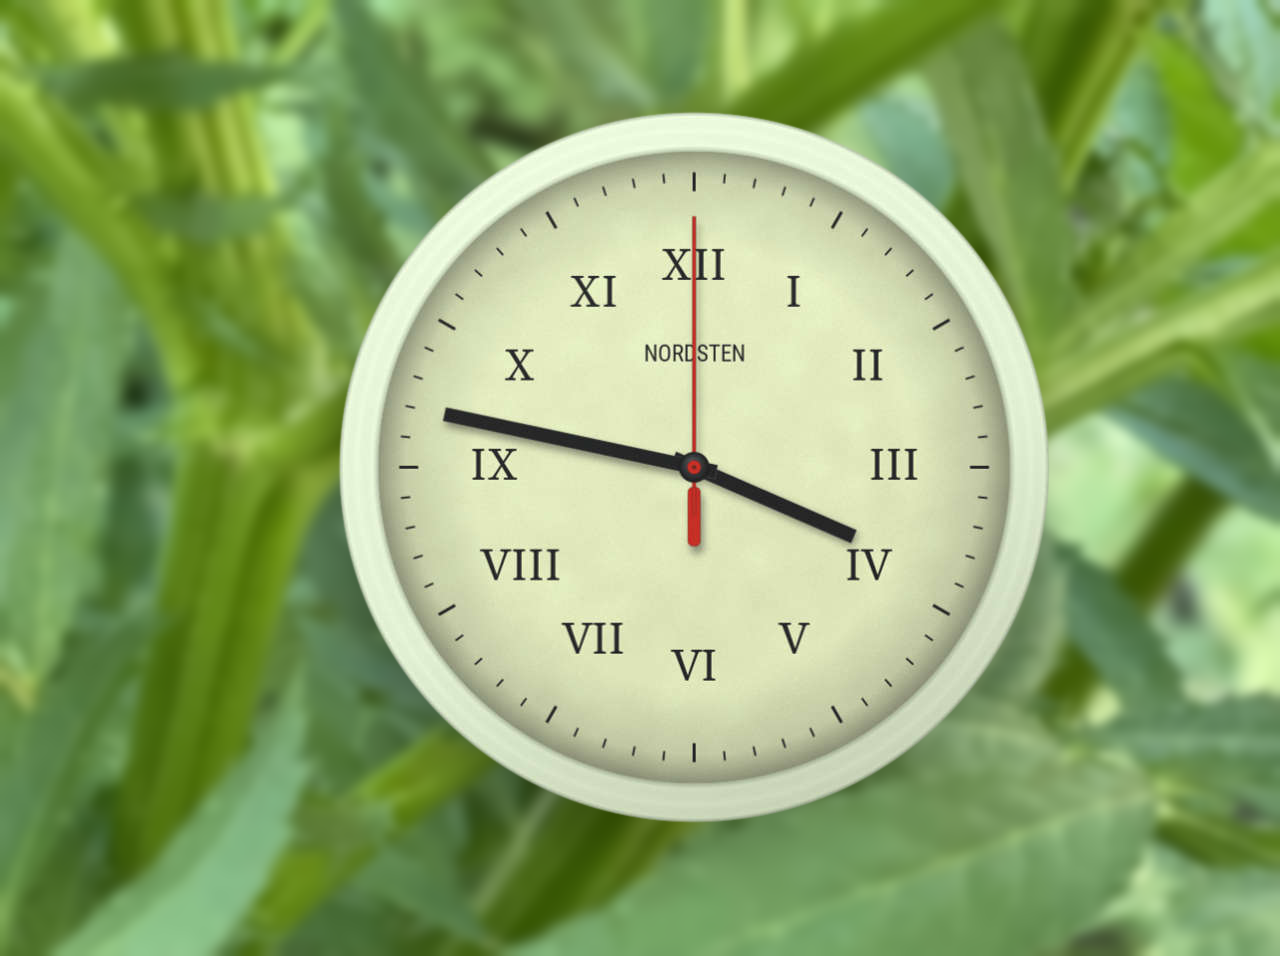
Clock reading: 3.47.00
